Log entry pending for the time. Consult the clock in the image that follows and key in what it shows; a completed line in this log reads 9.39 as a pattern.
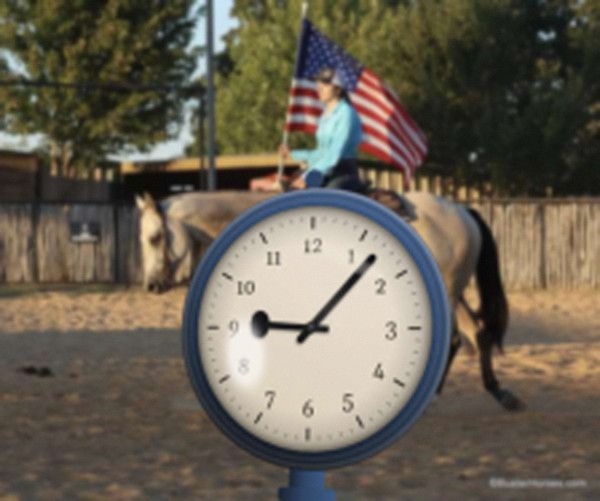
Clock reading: 9.07
